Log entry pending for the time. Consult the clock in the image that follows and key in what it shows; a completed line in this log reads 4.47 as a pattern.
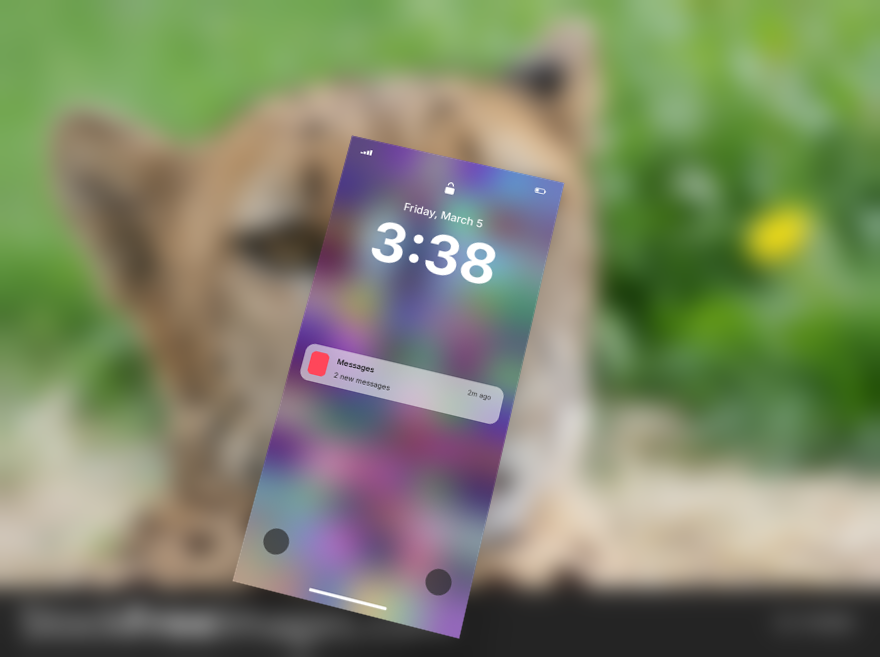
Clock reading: 3.38
